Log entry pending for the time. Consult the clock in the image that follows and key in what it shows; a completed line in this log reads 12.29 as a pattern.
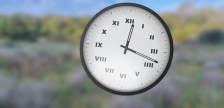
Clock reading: 12.18
